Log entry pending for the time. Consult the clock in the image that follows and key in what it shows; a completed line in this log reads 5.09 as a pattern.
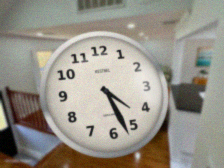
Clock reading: 4.27
